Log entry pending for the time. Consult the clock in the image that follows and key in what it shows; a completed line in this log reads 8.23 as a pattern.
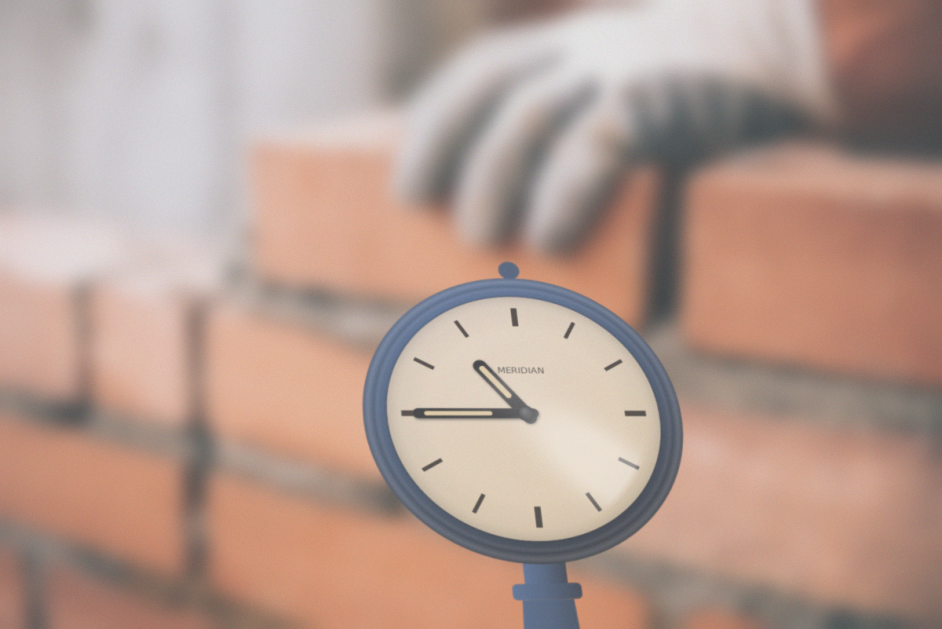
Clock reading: 10.45
